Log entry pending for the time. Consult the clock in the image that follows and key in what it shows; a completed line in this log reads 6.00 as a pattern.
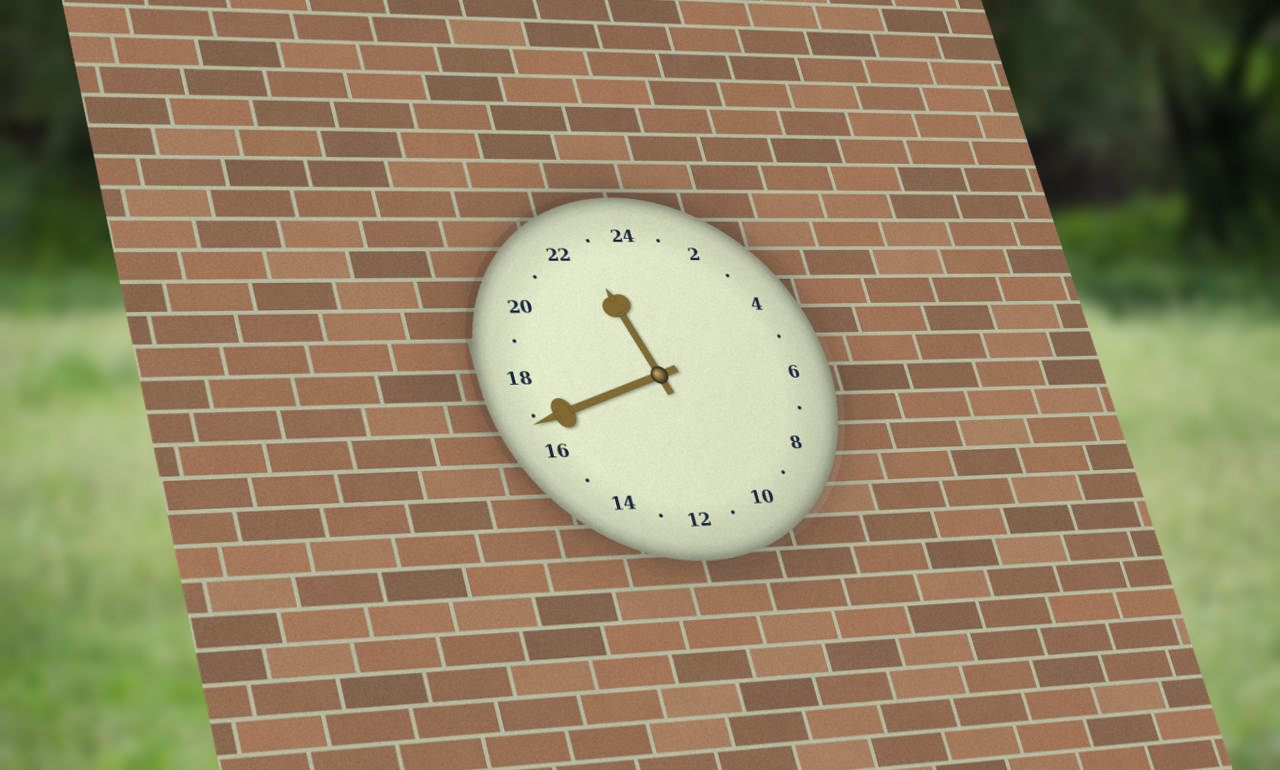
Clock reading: 22.42
